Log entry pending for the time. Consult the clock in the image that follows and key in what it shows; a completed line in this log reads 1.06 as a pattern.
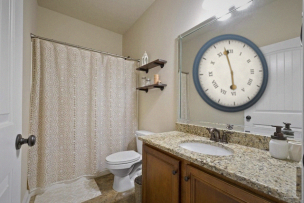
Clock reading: 5.58
